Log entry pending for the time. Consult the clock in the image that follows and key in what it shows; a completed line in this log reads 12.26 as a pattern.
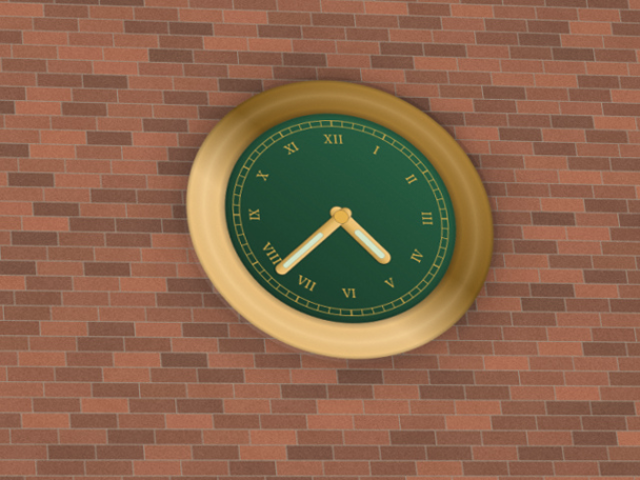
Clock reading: 4.38
